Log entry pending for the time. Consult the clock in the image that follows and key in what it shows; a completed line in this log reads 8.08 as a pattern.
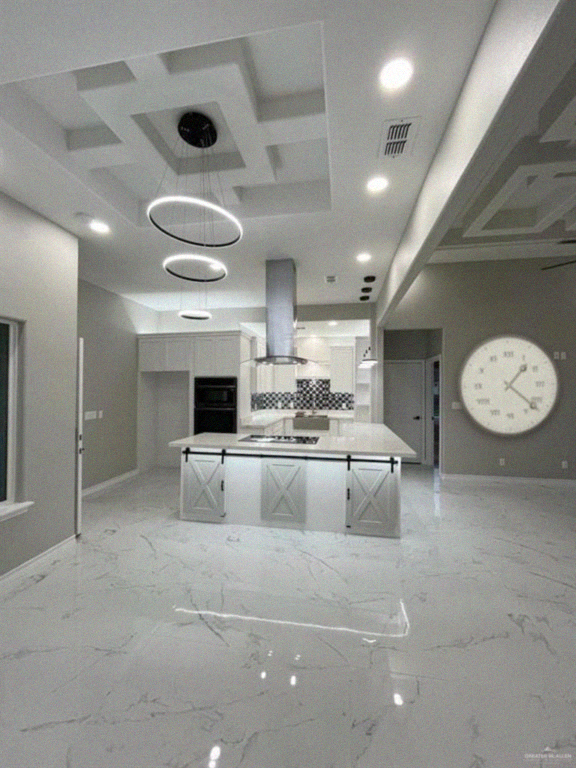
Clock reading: 1.22
